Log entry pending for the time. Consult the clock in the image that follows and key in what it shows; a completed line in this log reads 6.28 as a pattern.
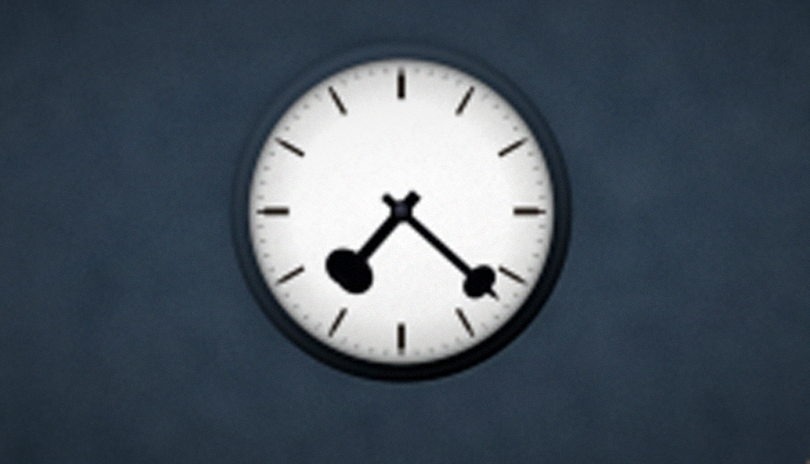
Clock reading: 7.22
